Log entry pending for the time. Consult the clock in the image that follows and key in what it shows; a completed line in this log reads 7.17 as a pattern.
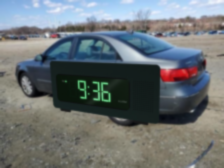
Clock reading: 9.36
